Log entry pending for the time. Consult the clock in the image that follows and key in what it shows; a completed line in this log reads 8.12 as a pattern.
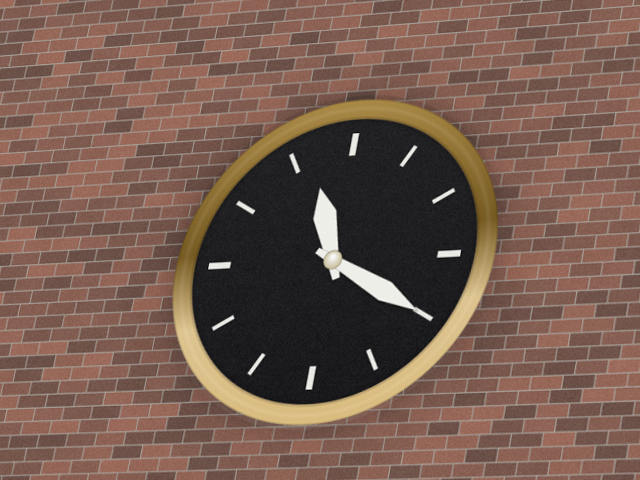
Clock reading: 11.20
